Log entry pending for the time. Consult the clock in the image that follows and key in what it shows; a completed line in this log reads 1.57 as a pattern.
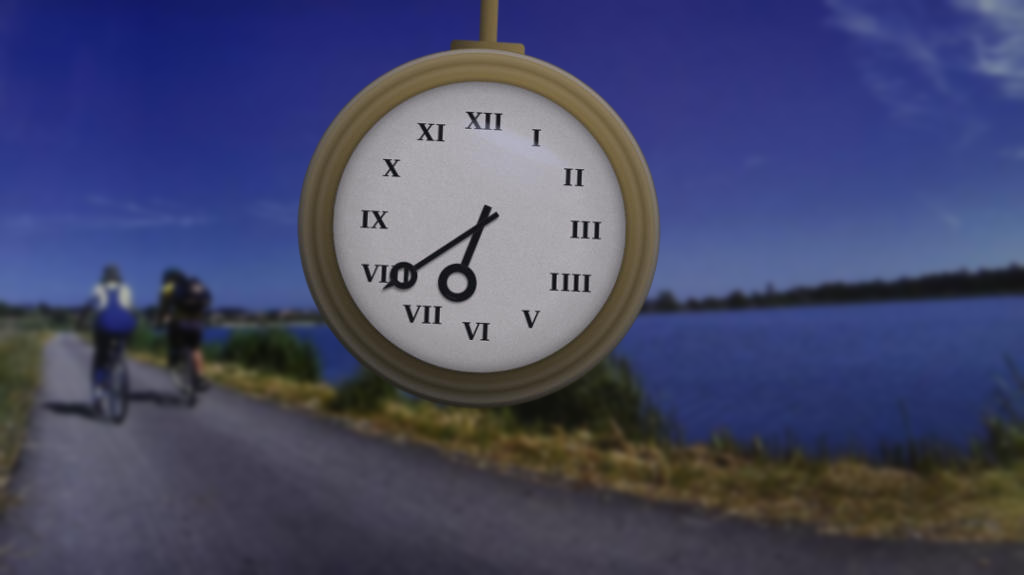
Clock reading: 6.39
